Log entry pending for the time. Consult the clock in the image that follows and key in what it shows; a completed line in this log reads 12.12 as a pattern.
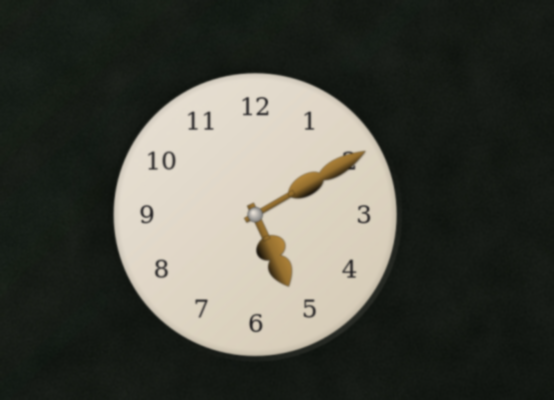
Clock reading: 5.10
